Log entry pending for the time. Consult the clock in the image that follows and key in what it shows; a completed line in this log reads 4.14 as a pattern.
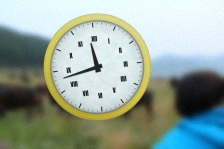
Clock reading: 11.43
